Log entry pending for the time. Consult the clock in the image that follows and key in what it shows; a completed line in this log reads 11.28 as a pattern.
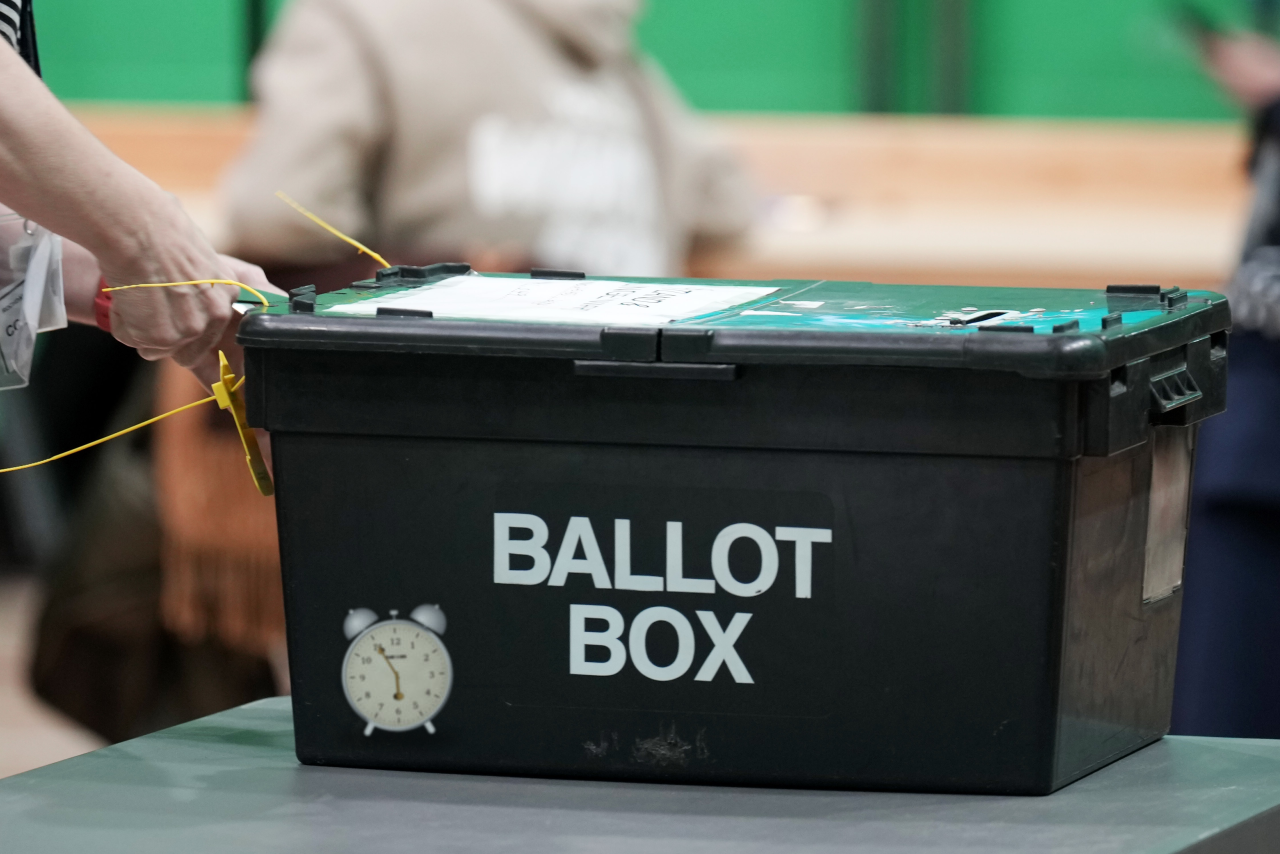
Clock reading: 5.55
